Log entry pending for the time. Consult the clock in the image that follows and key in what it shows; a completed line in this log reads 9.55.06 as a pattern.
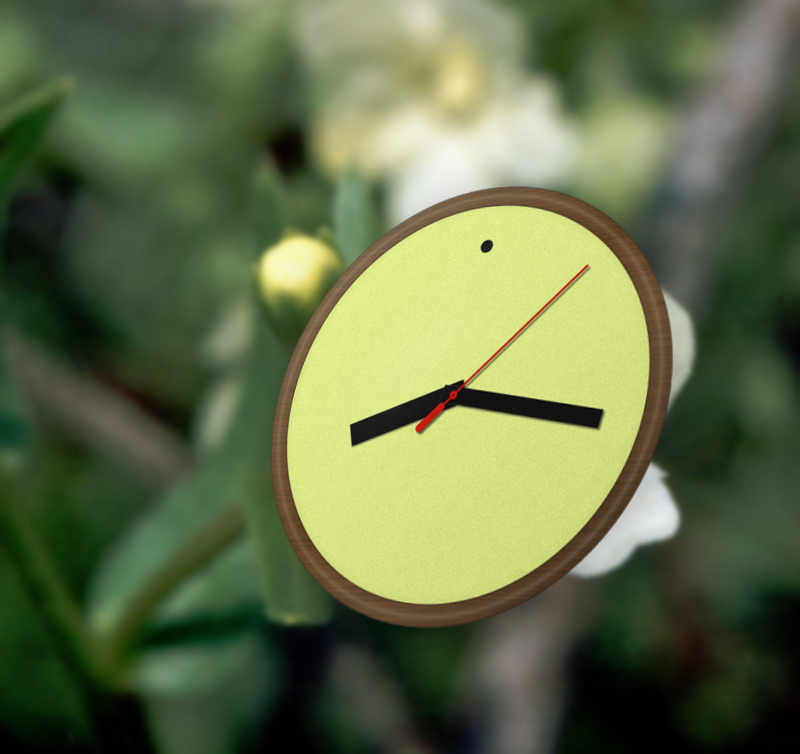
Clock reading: 8.16.07
